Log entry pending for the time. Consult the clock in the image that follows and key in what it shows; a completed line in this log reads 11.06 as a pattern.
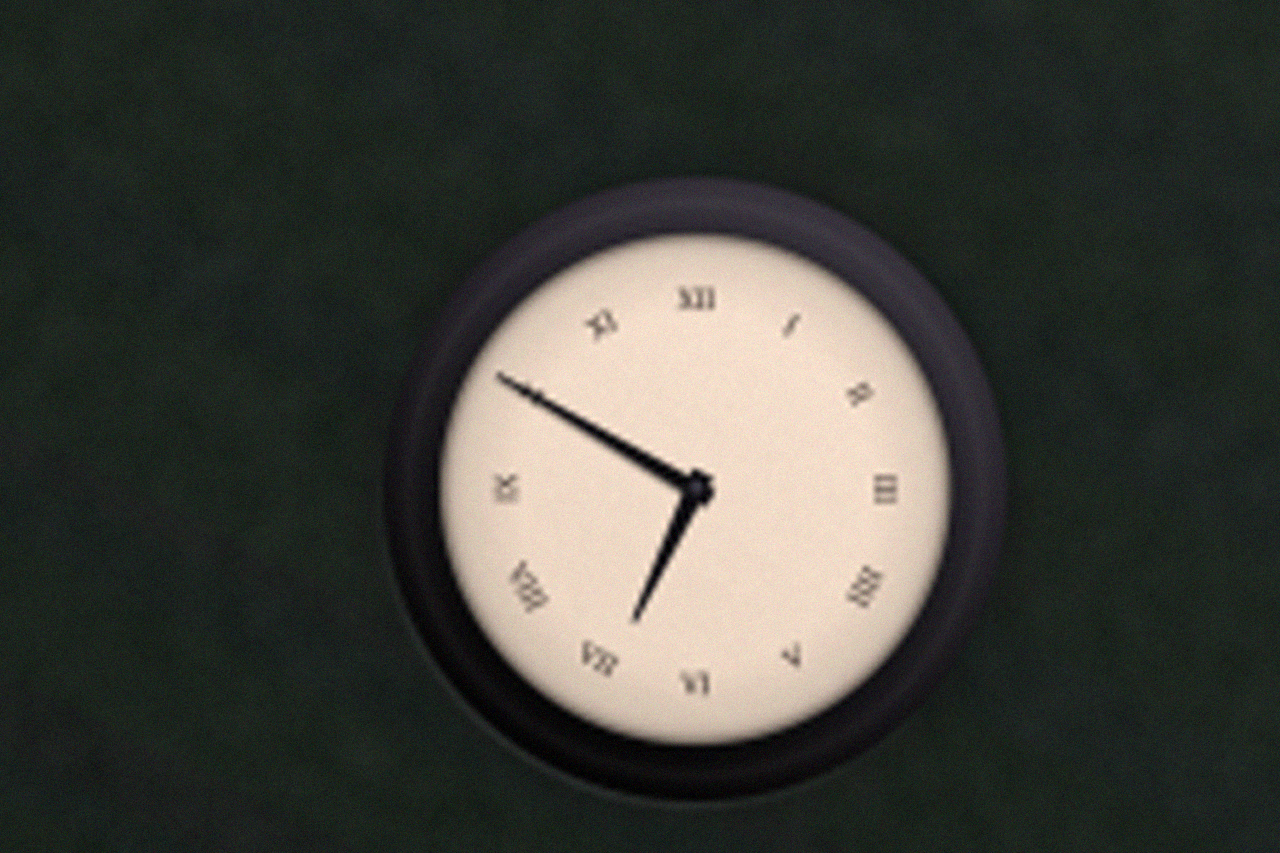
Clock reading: 6.50
